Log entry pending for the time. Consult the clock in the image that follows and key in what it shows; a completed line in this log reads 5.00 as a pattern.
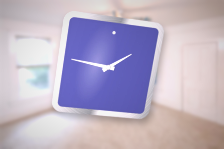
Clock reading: 1.46
